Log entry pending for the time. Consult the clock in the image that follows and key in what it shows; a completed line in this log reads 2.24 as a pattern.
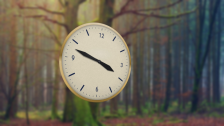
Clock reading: 3.48
